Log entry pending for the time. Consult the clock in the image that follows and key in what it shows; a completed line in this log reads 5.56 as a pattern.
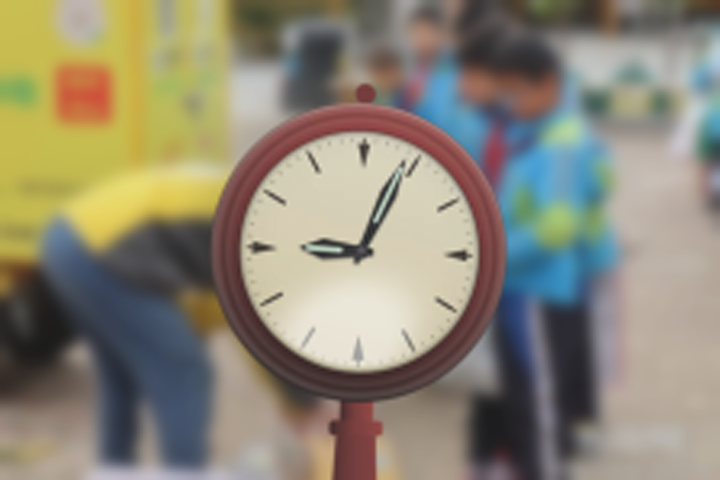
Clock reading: 9.04
